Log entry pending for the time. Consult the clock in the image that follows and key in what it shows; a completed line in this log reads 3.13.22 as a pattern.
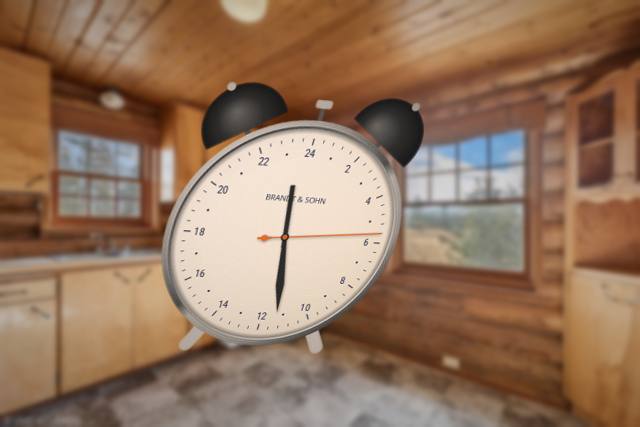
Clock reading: 23.28.14
